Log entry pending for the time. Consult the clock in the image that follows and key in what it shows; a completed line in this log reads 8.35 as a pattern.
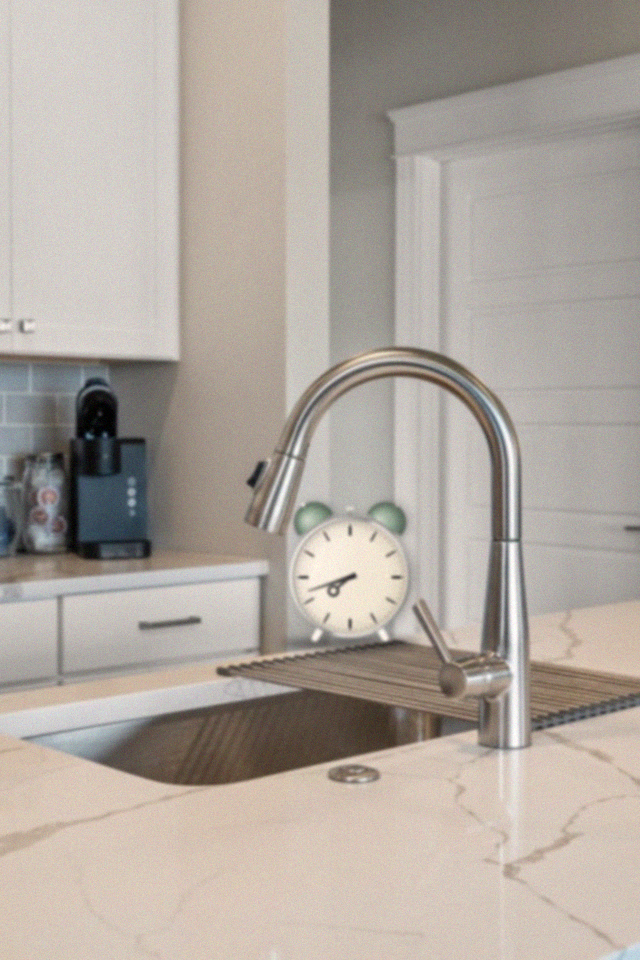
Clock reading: 7.42
